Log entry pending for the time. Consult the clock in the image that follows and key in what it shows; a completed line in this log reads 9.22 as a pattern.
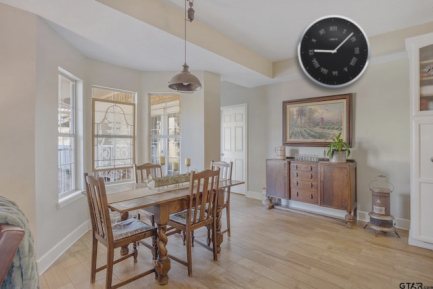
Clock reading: 9.08
